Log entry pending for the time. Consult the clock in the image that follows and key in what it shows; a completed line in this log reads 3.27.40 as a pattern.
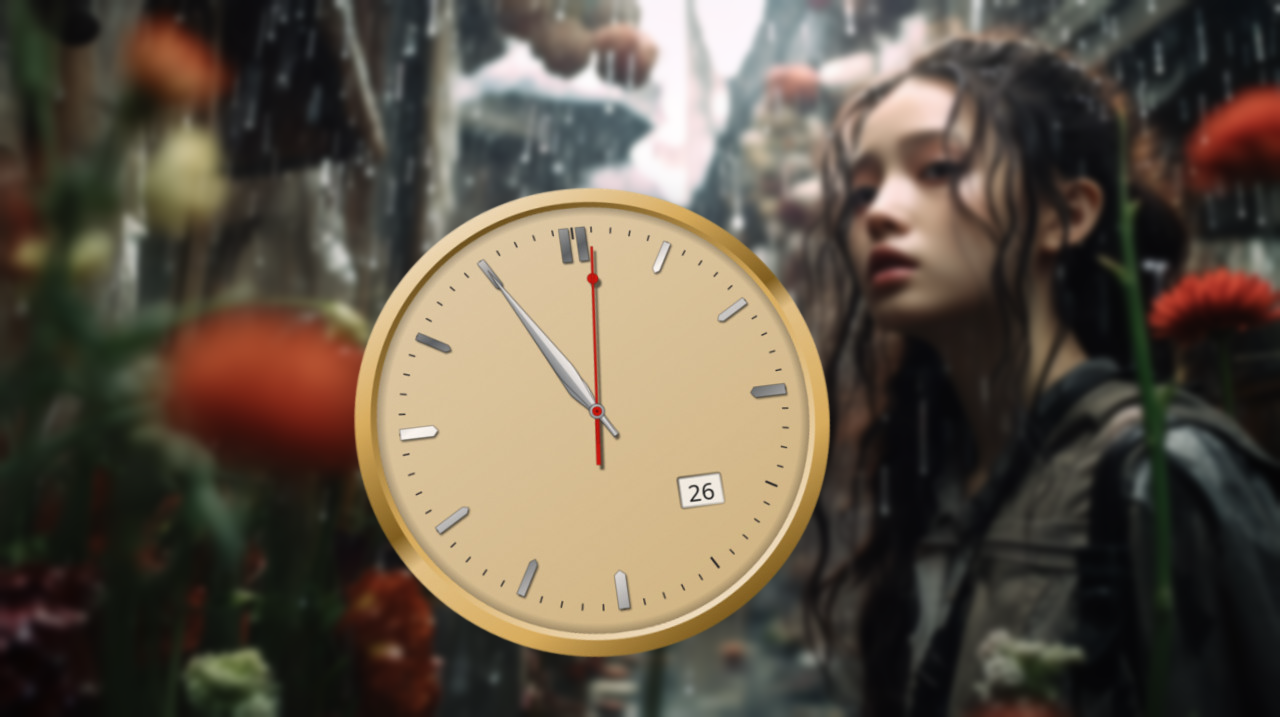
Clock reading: 10.55.01
